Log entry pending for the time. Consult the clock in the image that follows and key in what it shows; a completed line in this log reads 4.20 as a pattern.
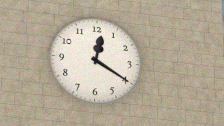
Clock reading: 12.20
